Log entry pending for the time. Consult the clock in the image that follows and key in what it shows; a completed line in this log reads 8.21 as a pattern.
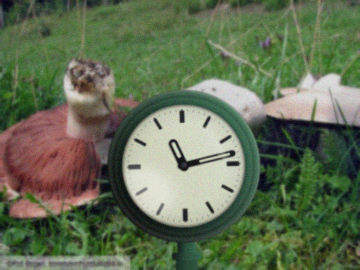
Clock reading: 11.13
